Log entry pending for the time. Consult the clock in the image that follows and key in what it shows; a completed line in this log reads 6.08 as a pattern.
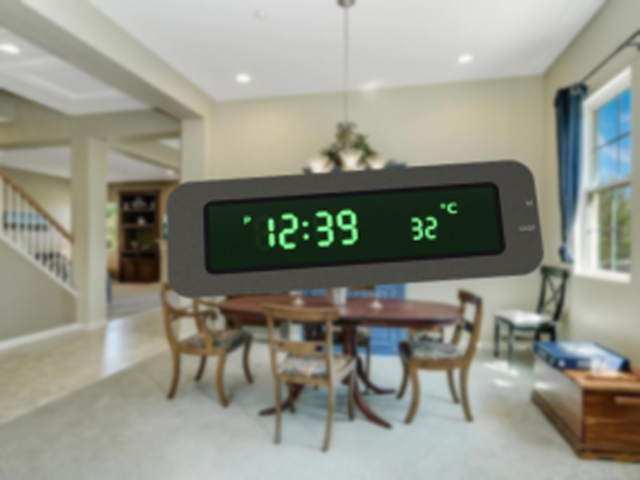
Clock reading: 12.39
